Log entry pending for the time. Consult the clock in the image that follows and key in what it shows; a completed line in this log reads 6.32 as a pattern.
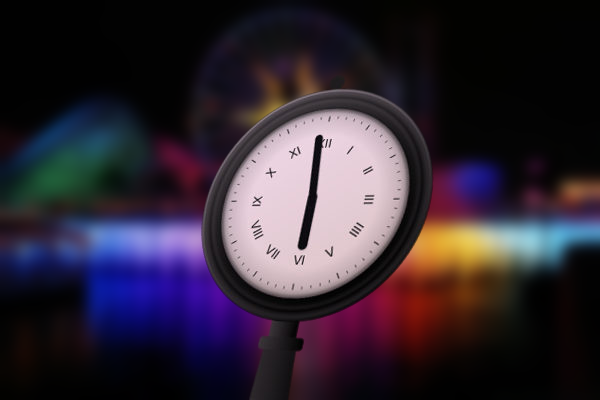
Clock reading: 5.59
